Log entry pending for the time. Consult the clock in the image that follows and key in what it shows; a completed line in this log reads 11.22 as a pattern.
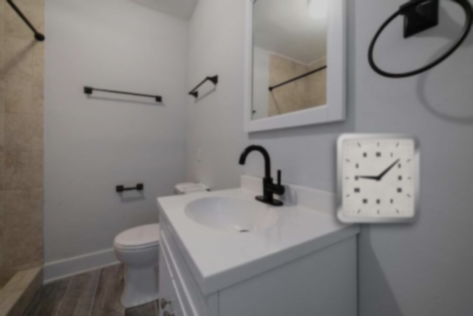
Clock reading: 9.08
